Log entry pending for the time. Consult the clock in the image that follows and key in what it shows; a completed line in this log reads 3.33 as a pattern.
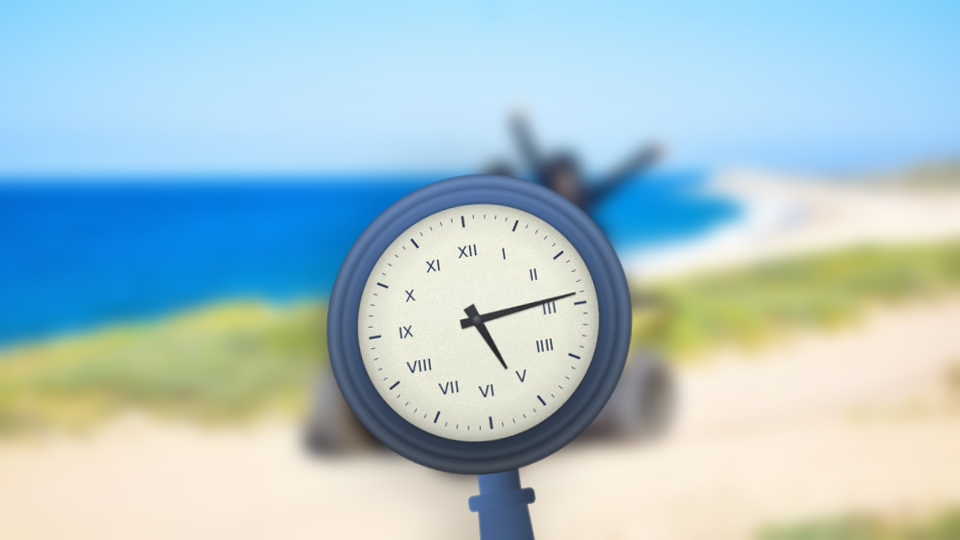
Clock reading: 5.14
